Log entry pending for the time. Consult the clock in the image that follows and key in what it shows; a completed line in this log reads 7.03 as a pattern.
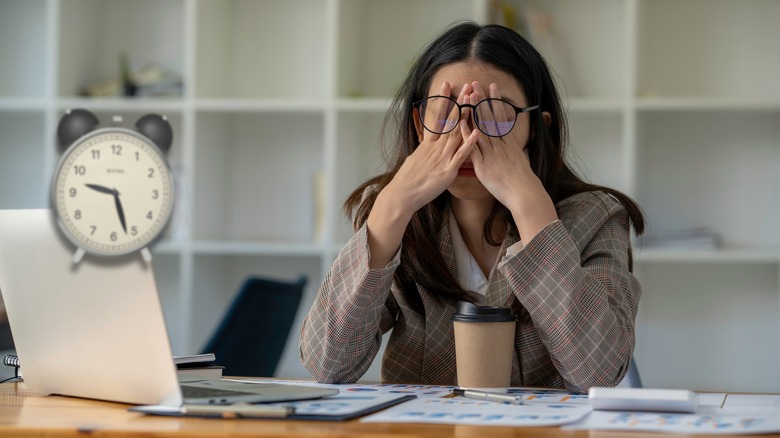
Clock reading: 9.27
